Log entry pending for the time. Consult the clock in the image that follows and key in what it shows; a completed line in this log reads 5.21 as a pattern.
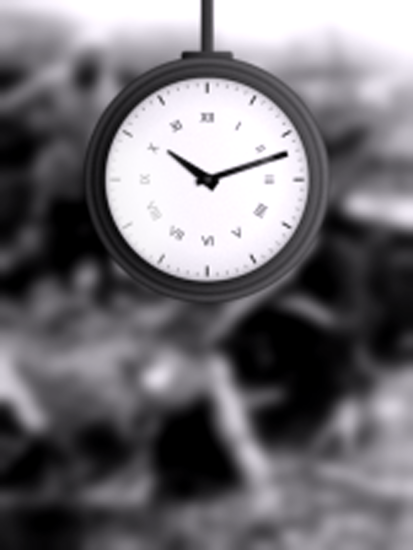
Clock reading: 10.12
